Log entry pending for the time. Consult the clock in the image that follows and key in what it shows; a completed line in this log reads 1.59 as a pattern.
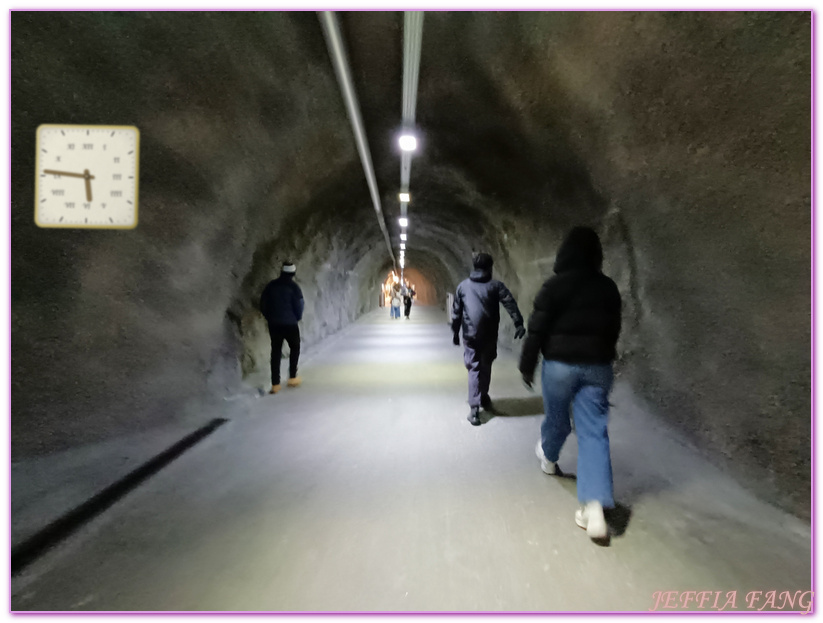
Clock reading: 5.46
